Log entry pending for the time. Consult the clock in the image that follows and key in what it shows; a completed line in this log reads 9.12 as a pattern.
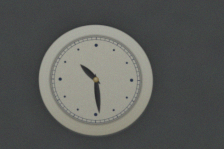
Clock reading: 10.29
